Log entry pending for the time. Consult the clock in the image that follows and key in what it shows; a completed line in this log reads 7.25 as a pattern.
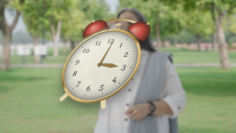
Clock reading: 3.01
